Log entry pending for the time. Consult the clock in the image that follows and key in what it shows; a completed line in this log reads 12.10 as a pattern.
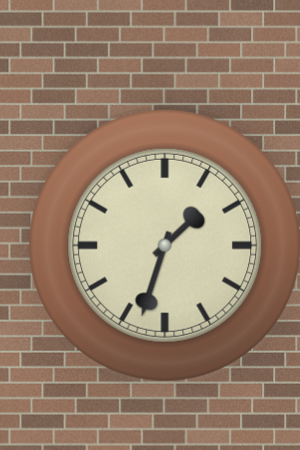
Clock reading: 1.33
